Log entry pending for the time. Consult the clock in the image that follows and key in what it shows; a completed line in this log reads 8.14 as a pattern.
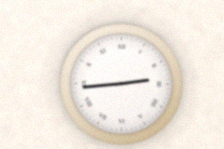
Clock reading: 2.44
